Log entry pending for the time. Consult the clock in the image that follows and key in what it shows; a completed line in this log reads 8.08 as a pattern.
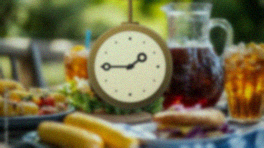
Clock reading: 1.45
